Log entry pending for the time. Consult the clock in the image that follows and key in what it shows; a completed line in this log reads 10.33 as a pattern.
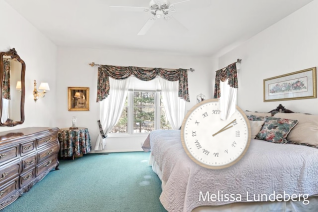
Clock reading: 2.09
